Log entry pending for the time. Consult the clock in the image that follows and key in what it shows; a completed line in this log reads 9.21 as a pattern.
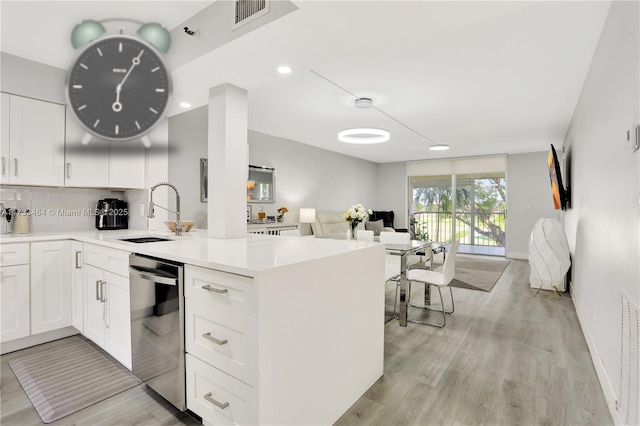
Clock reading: 6.05
